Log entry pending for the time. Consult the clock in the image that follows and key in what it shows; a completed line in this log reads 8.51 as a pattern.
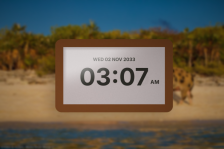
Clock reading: 3.07
